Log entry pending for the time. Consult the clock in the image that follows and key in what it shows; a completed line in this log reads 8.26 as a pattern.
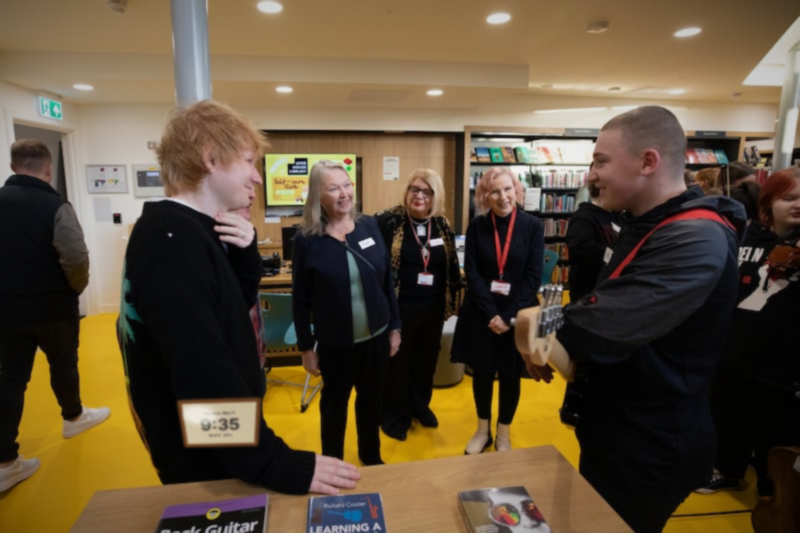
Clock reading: 9.35
